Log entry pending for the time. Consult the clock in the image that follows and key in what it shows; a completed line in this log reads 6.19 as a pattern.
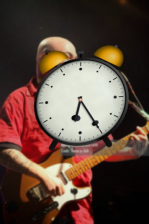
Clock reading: 6.25
